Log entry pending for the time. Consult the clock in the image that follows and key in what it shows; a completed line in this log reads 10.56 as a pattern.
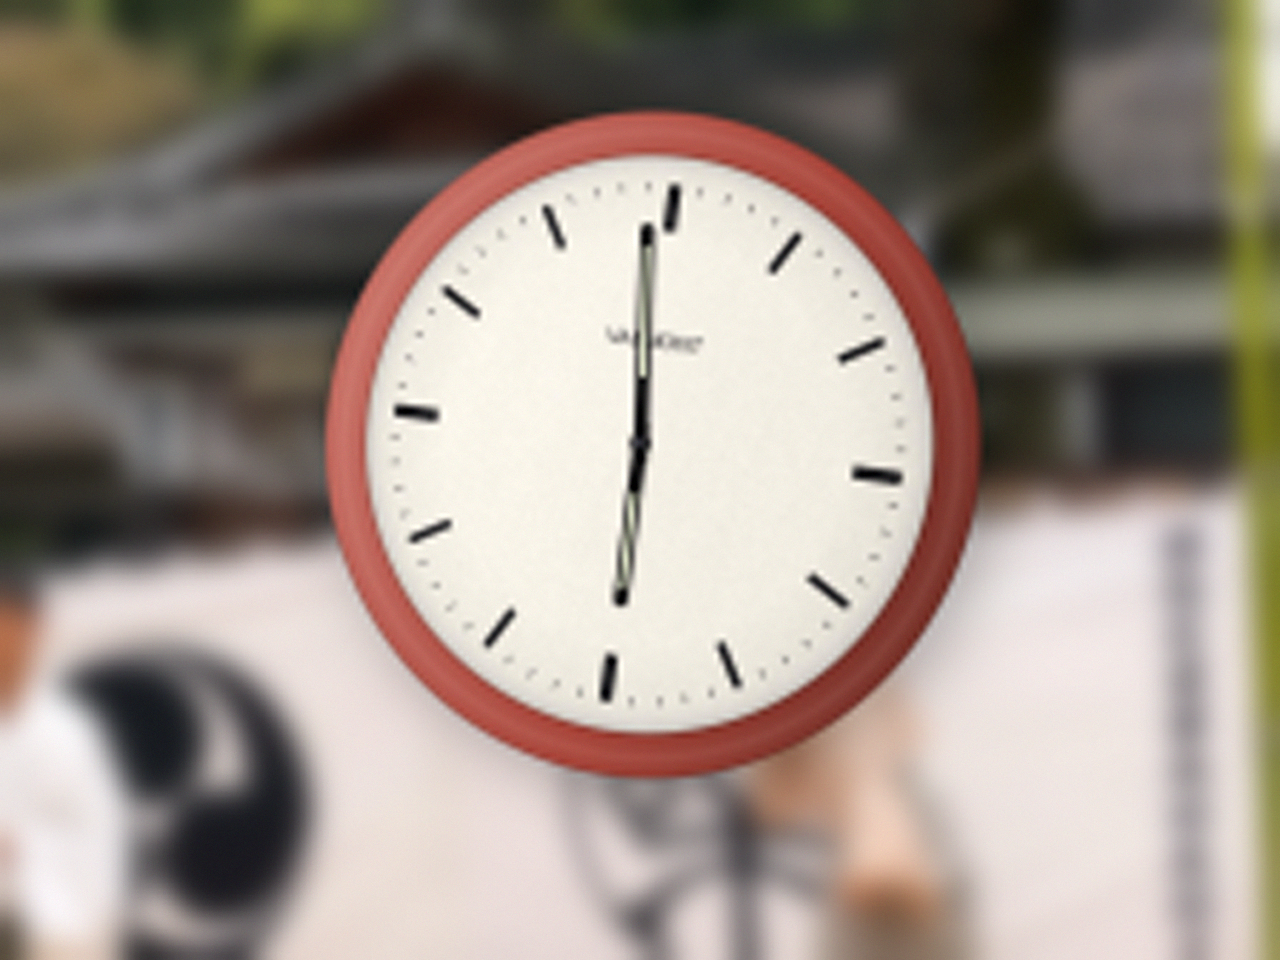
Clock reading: 5.59
